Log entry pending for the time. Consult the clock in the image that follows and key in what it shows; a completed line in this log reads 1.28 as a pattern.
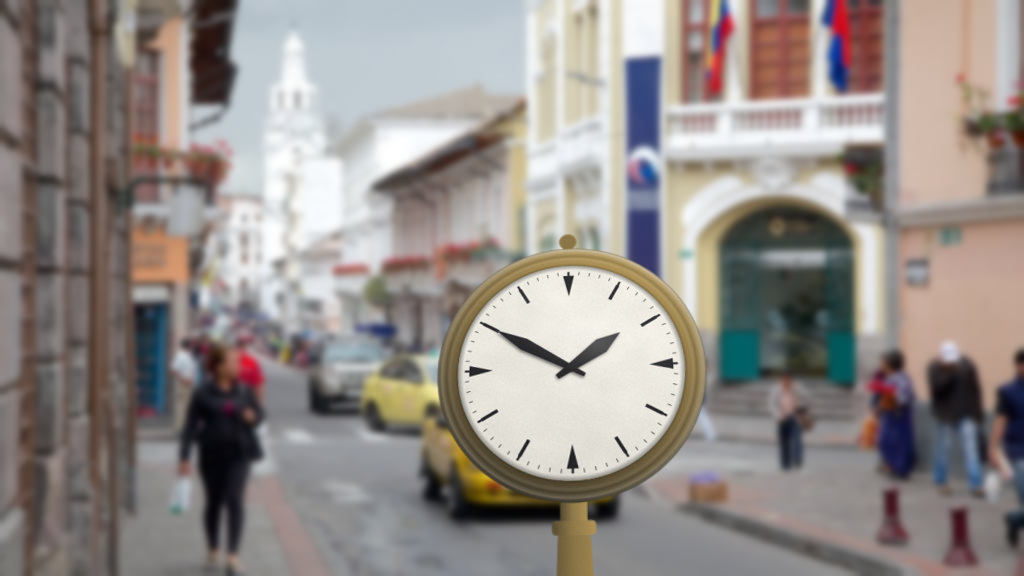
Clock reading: 1.50
